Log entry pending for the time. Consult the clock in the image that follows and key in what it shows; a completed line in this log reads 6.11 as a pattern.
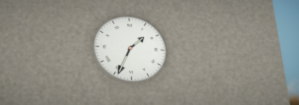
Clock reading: 1.34
